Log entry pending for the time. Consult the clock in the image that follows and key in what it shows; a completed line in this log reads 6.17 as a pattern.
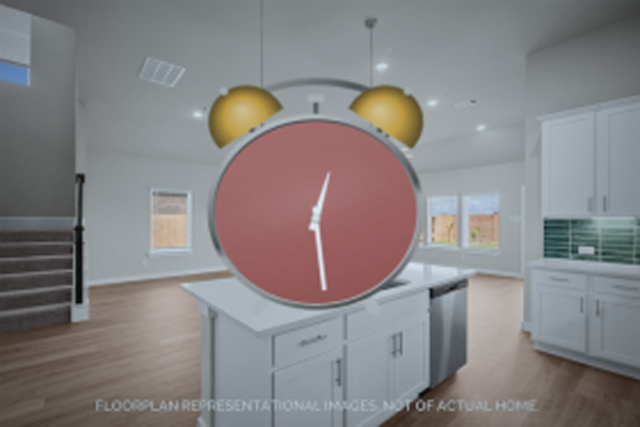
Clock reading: 12.29
